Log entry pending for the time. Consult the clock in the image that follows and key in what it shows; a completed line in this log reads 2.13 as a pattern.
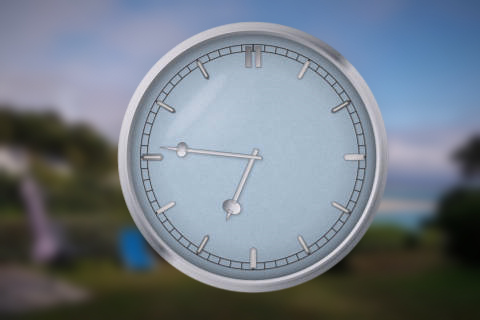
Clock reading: 6.46
